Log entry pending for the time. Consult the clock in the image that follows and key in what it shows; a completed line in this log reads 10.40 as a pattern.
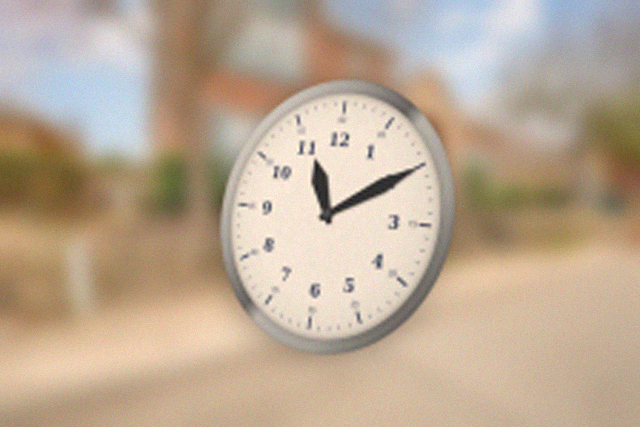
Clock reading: 11.10
